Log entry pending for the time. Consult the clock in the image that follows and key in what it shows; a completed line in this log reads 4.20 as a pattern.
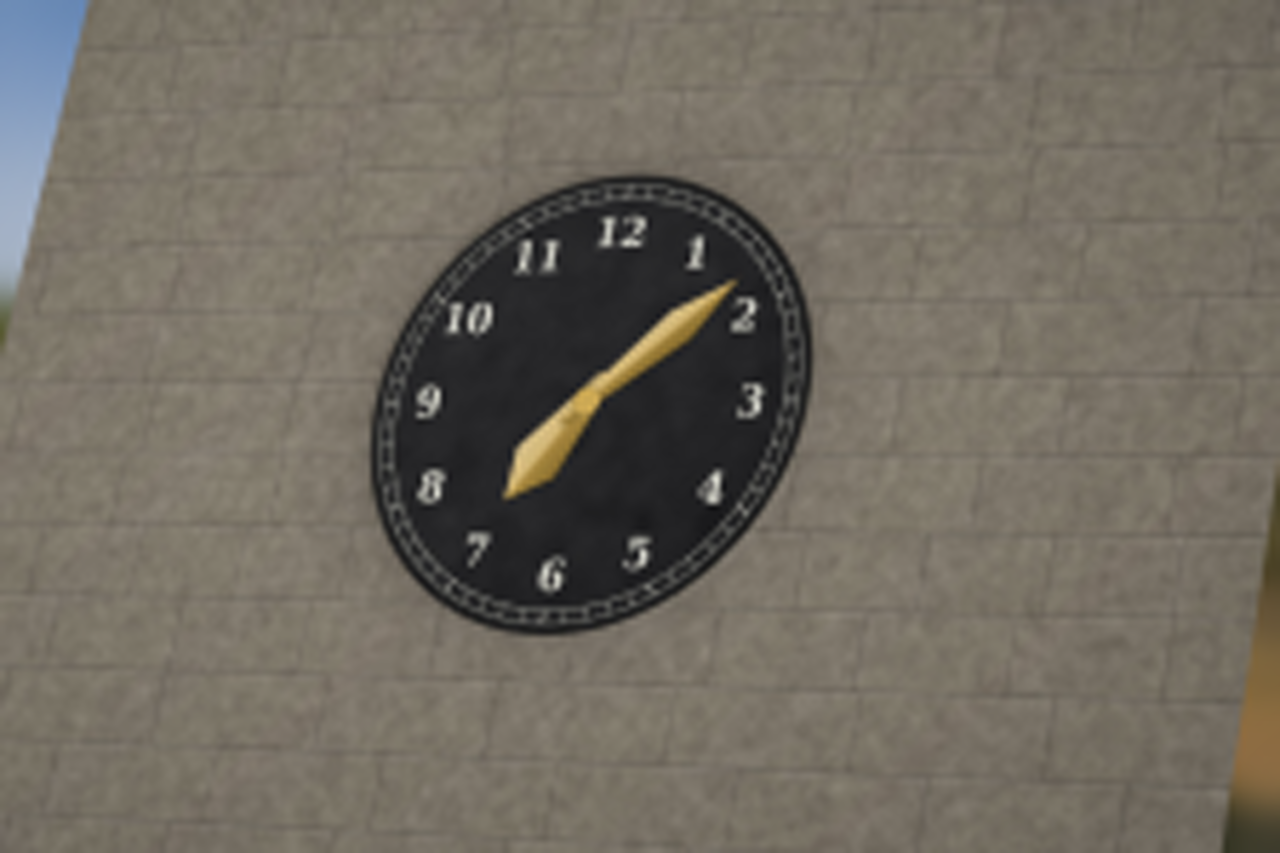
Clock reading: 7.08
